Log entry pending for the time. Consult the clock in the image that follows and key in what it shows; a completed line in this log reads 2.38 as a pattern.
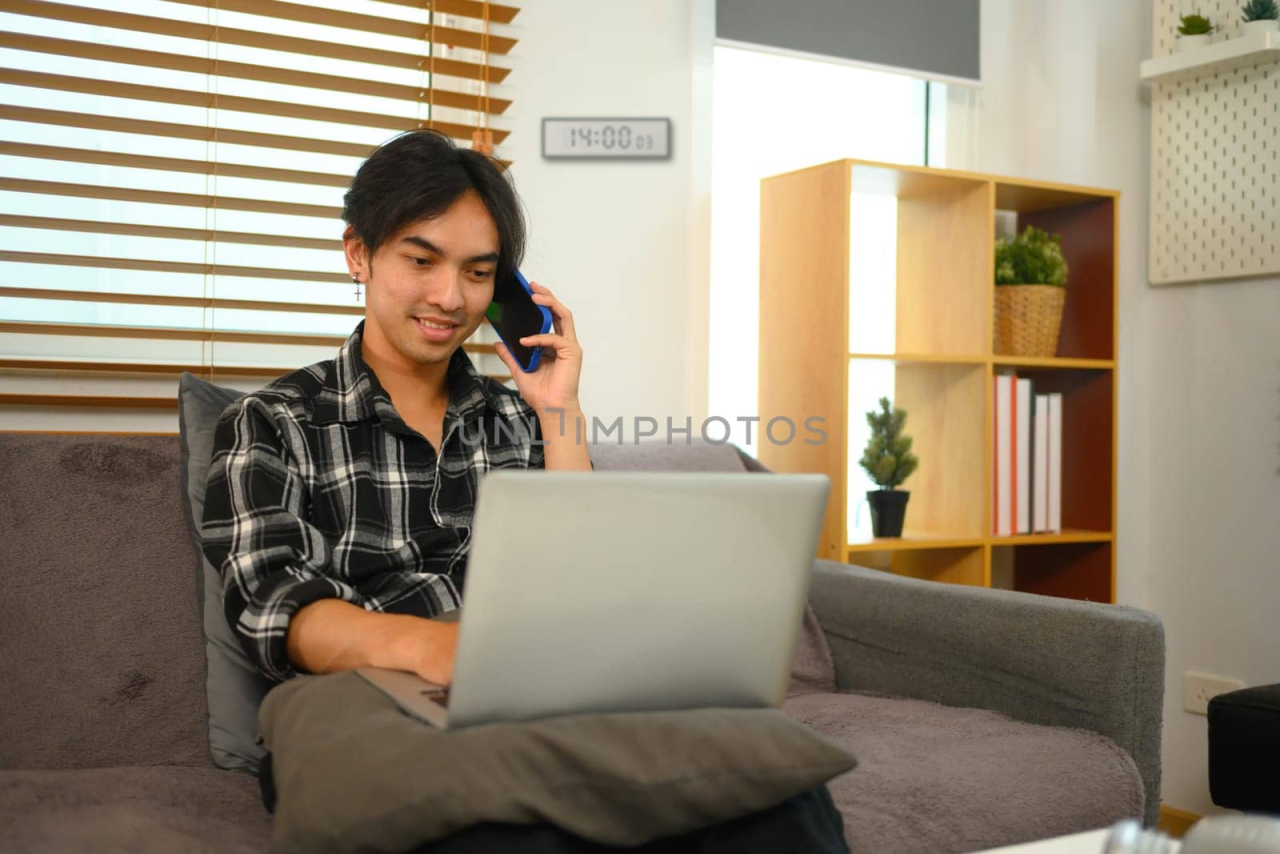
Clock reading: 14.00
